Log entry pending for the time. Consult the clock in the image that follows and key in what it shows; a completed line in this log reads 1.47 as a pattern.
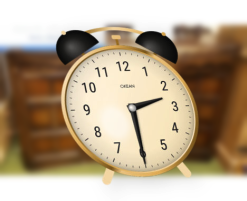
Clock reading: 2.30
